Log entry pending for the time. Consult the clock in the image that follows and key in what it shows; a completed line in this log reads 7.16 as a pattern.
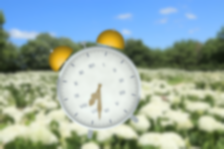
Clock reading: 7.33
